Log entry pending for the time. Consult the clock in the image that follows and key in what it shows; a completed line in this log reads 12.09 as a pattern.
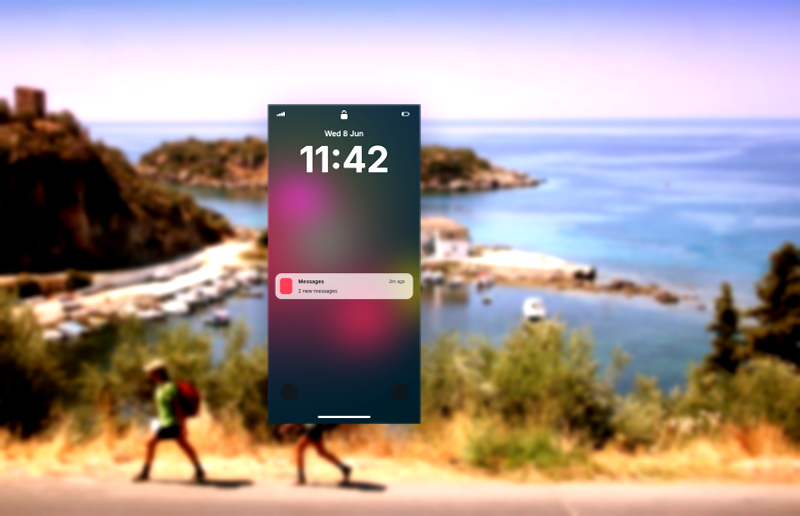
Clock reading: 11.42
